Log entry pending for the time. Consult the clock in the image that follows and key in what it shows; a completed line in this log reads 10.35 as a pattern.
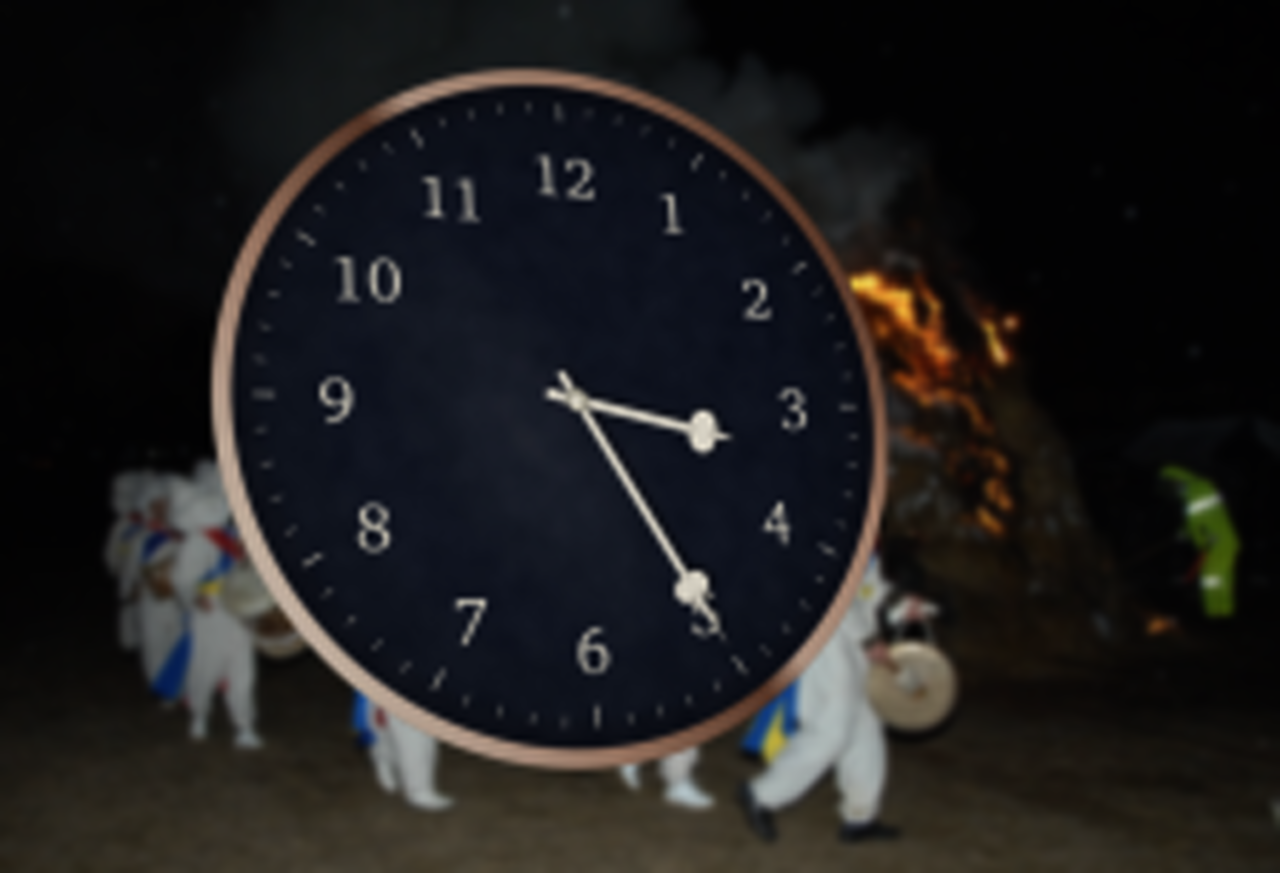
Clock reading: 3.25
